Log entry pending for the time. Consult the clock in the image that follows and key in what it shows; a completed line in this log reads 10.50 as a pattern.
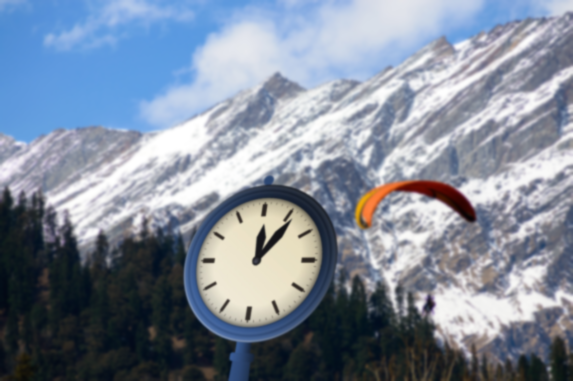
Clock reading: 12.06
